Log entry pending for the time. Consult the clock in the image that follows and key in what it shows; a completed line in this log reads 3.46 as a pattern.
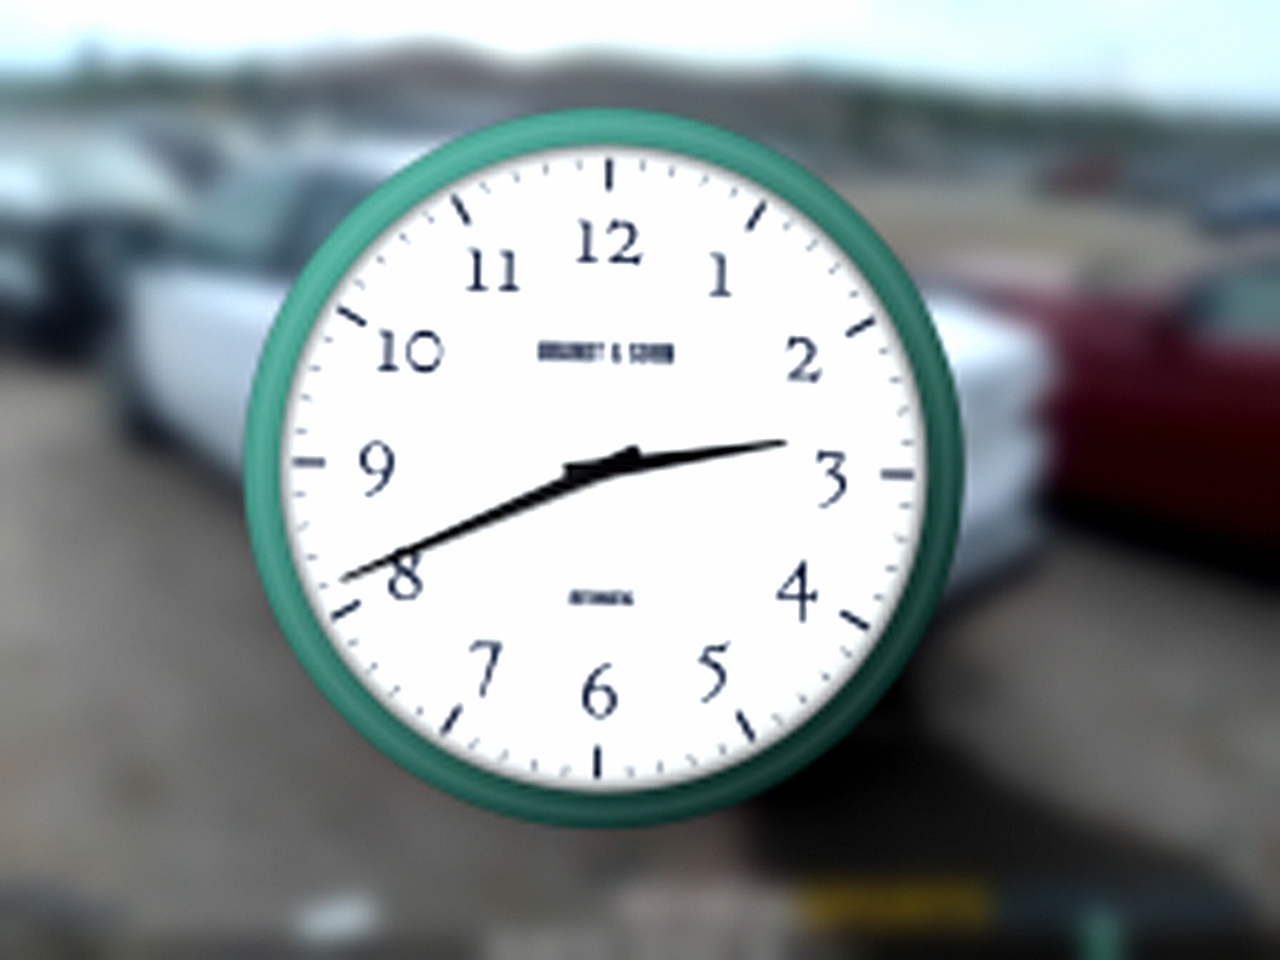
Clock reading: 2.41
